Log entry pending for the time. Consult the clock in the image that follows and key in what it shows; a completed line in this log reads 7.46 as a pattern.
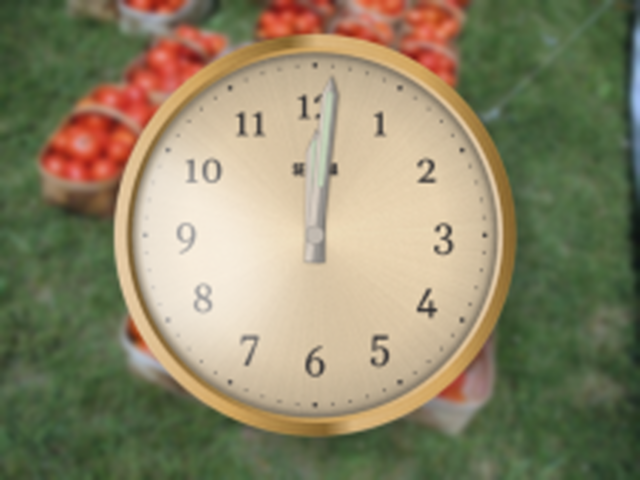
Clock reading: 12.01
